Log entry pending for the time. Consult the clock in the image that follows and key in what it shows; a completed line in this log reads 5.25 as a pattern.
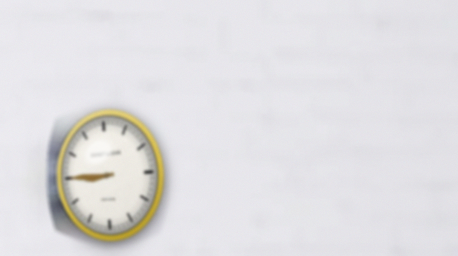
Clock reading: 8.45
